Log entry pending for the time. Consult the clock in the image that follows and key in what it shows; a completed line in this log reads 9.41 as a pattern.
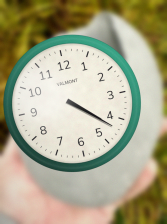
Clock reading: 4.22
